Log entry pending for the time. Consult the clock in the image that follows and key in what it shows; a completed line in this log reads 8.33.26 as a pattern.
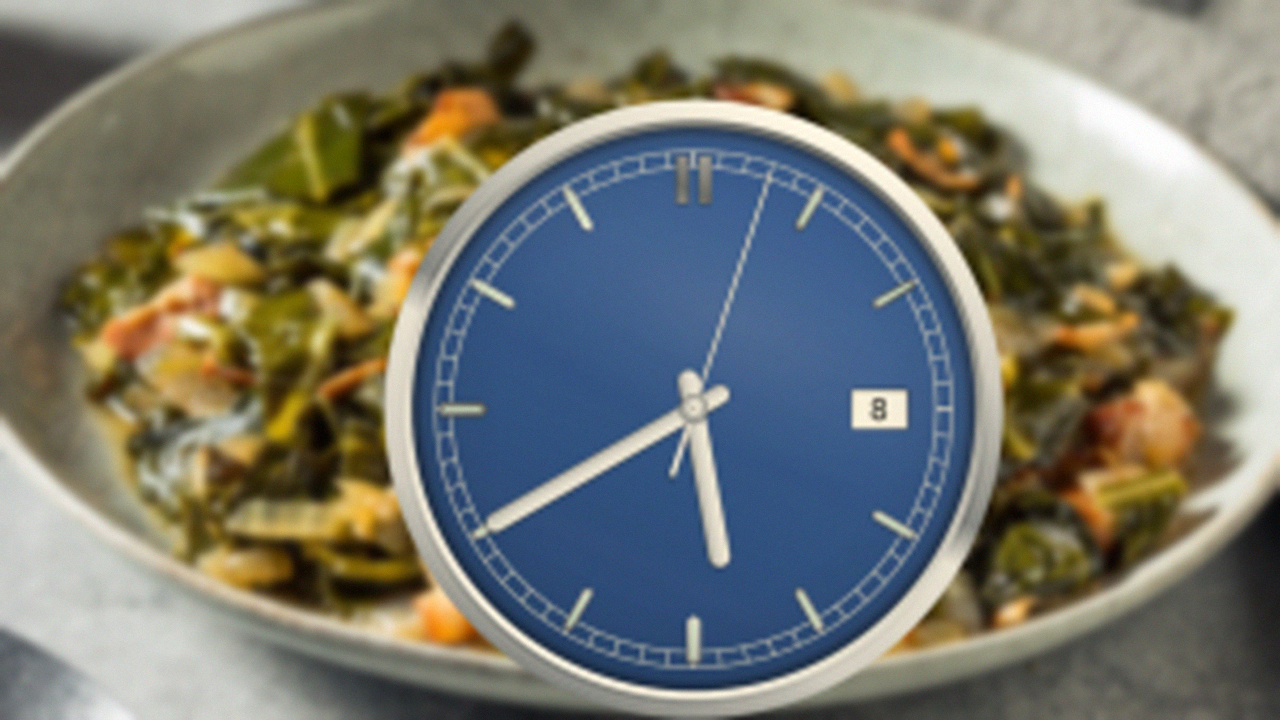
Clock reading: 5.40.03
